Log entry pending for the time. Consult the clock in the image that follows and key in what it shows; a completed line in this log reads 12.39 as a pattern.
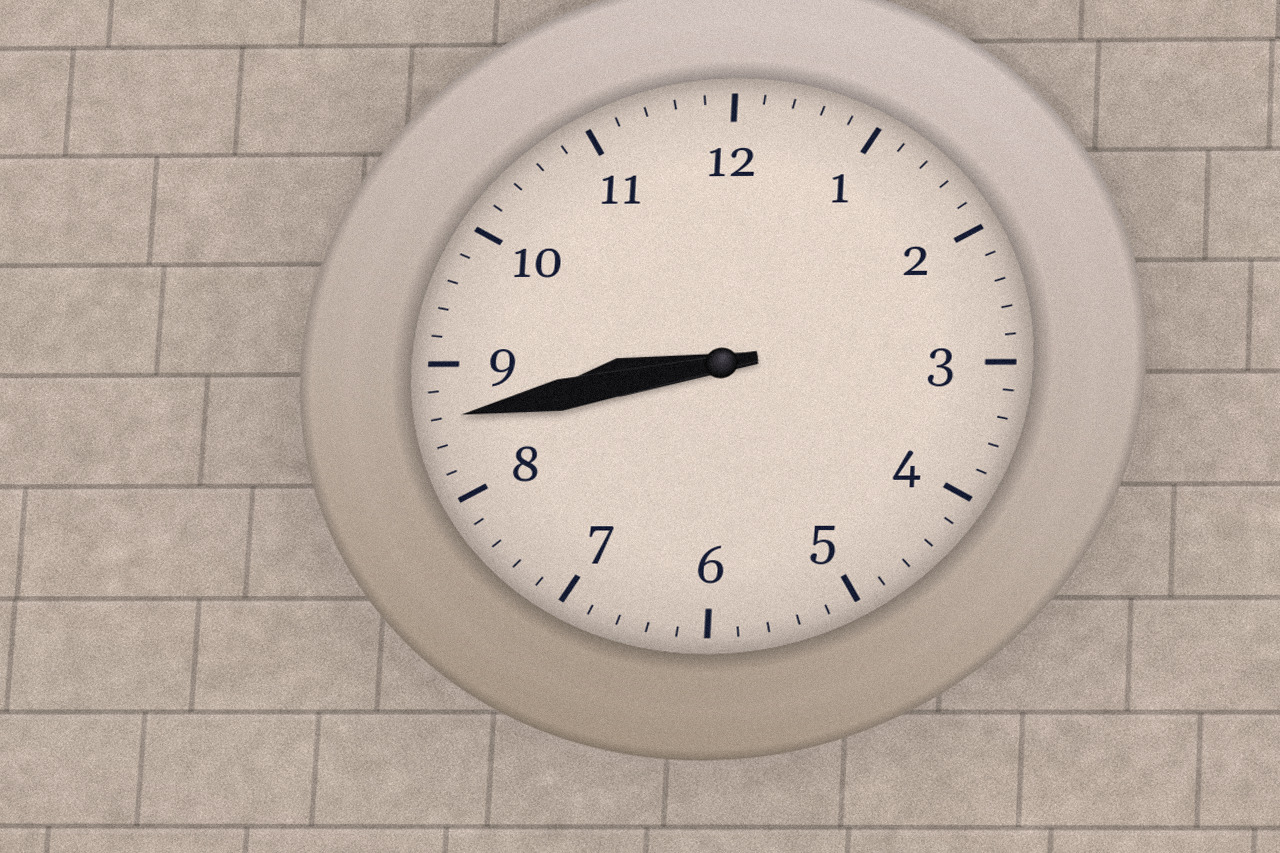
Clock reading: 8.43
